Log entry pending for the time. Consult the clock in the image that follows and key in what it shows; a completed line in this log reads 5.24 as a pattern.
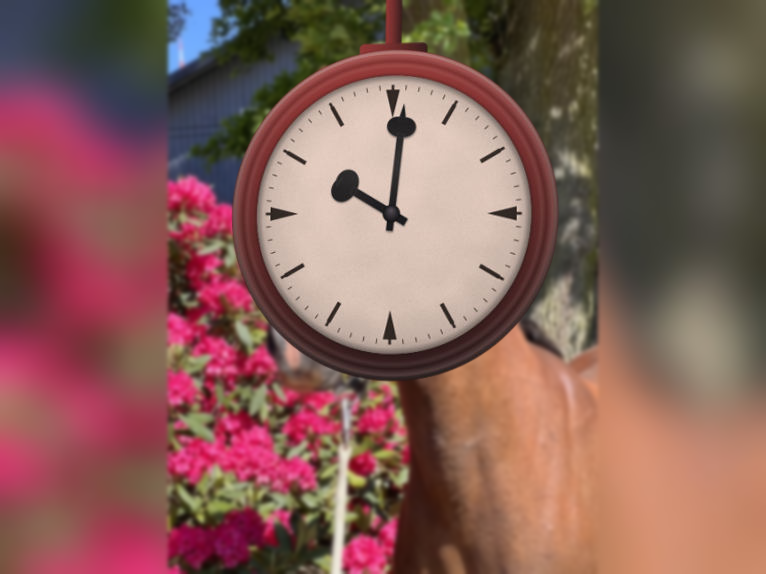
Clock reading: 10.01
